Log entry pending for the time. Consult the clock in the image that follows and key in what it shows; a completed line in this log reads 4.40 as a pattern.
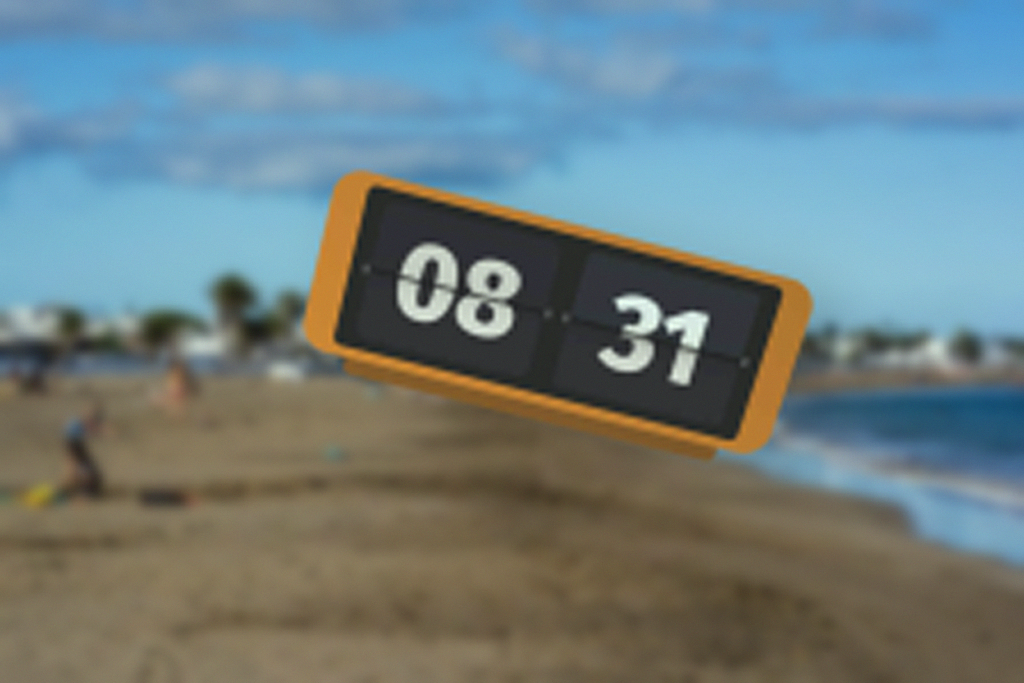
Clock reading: 8.31
